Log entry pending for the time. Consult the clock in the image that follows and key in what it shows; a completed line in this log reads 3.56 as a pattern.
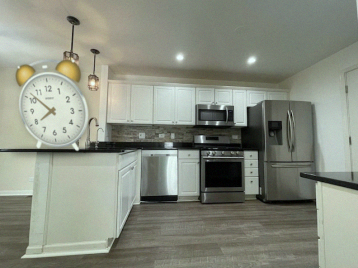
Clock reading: 7.52
